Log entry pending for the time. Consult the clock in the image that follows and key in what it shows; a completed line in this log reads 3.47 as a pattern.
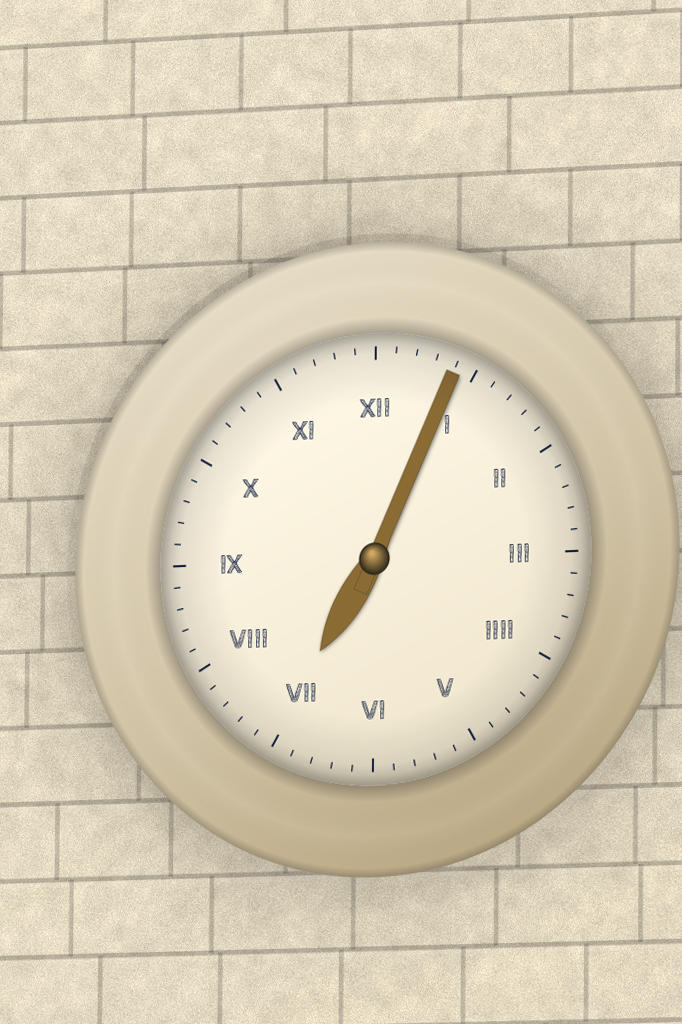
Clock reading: 7.04
